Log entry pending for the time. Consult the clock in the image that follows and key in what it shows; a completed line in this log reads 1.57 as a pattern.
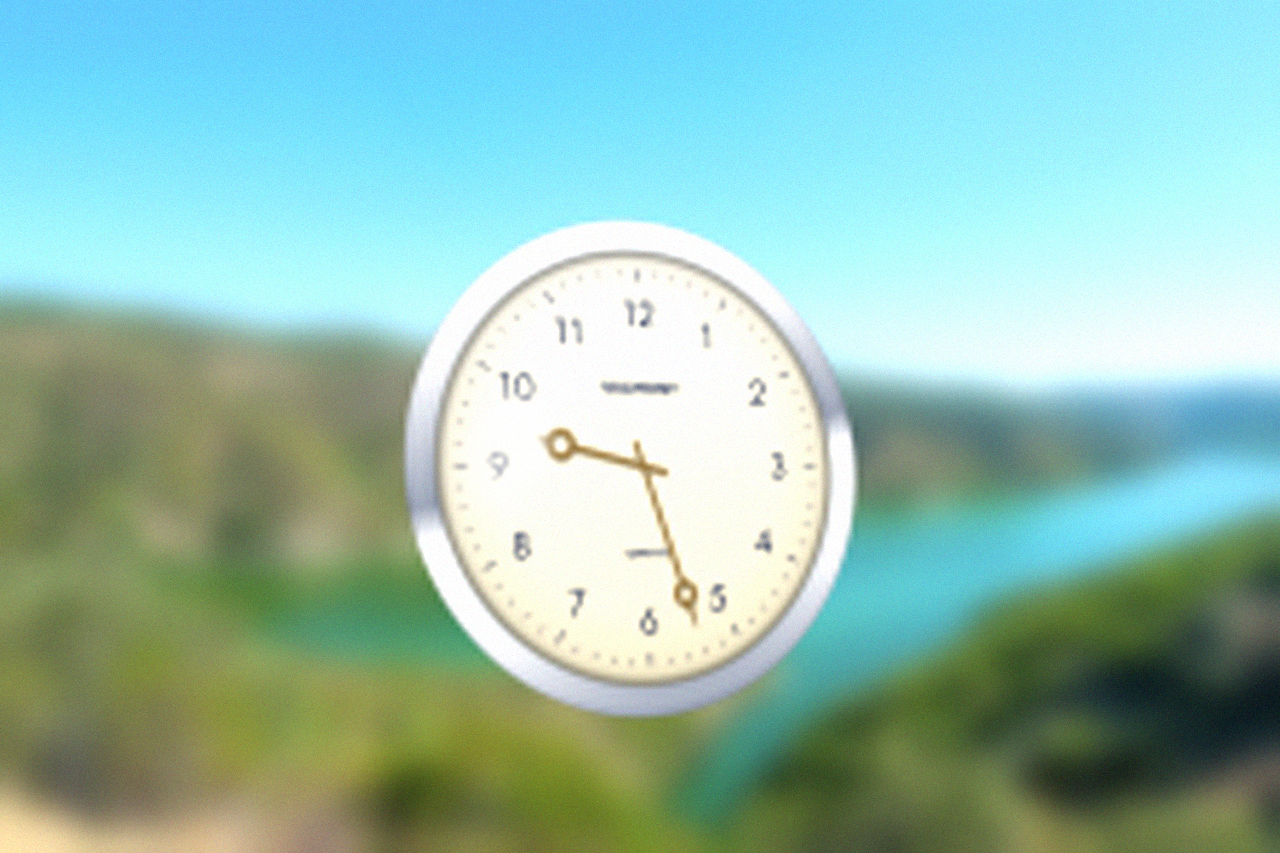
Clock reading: 9.27
